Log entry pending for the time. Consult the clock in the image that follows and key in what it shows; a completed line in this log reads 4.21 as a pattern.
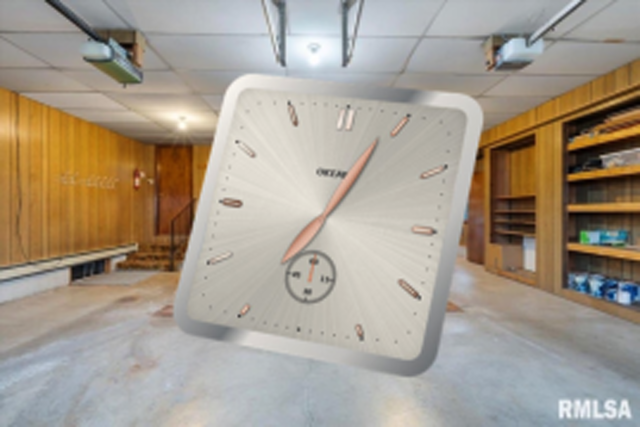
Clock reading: 7.04
